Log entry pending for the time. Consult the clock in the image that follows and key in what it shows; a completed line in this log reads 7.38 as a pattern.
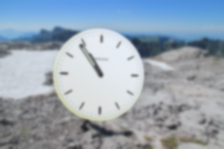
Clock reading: 10.54
